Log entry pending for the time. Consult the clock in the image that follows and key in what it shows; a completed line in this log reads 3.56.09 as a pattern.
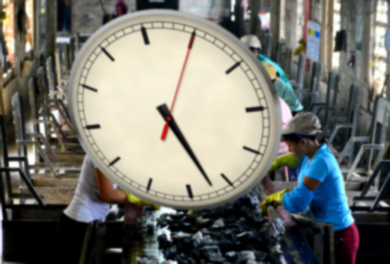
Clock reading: 5.27.05
